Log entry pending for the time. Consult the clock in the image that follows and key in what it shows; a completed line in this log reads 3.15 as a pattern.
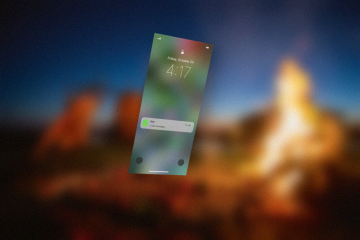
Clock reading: 4.17
